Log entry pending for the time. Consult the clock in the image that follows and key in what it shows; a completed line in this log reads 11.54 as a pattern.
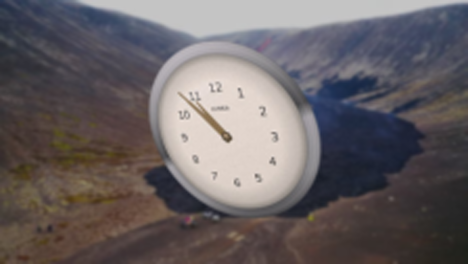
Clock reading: 10.53
